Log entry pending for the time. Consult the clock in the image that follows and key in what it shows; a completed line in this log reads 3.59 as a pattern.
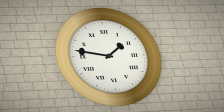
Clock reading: 1.47
